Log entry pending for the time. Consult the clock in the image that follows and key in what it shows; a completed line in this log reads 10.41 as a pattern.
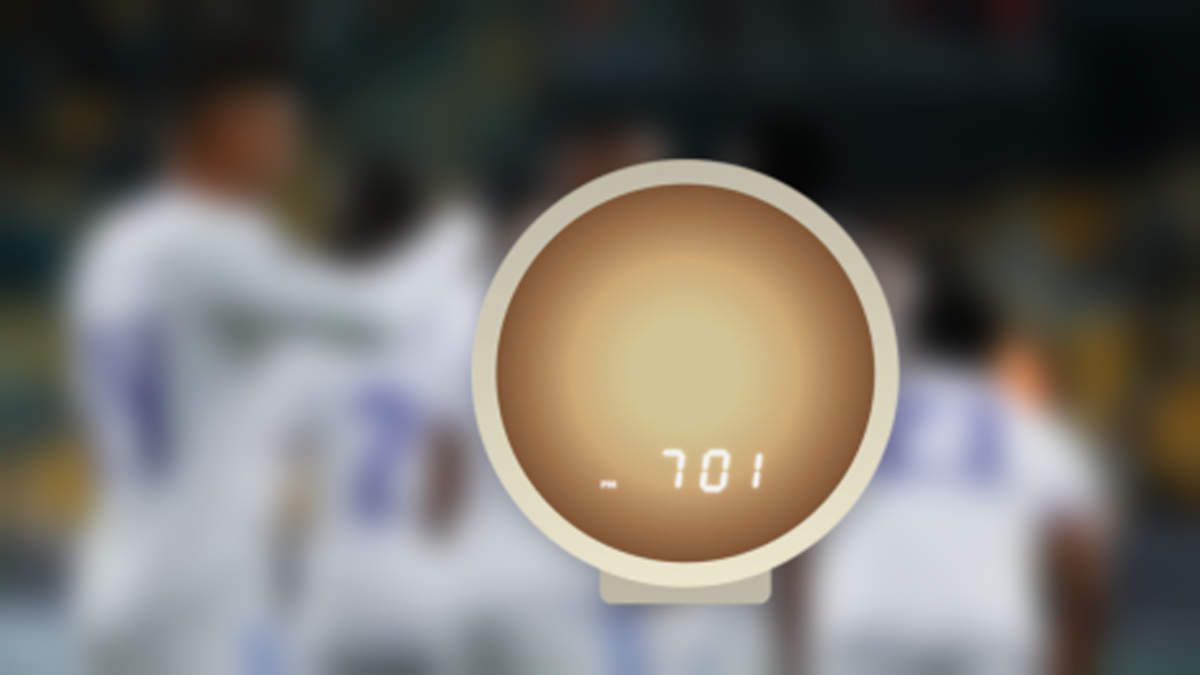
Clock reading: 7.01
